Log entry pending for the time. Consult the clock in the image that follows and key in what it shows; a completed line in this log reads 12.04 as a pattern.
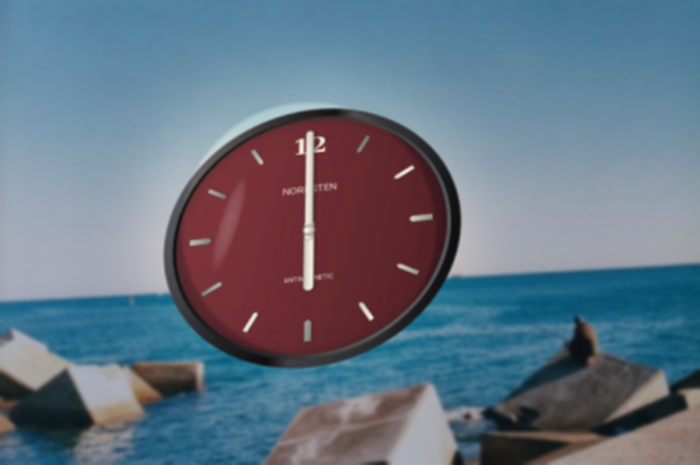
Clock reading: 6.00
